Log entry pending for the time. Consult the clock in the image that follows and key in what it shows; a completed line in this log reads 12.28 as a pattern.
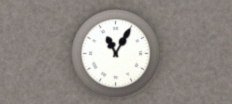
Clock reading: 11.05
